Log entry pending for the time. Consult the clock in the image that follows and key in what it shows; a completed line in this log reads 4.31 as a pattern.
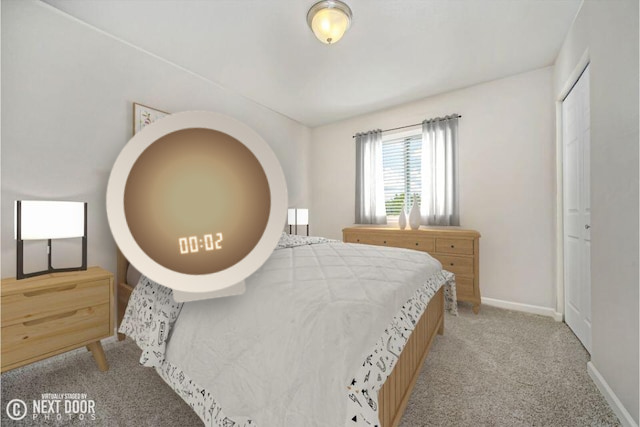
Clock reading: 0.02
